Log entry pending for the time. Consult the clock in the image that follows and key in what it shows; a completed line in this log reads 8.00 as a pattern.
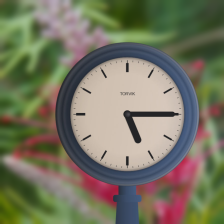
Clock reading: 5.15
